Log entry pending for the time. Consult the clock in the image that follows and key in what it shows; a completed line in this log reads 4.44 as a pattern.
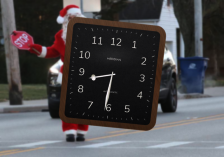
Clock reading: 8.31
